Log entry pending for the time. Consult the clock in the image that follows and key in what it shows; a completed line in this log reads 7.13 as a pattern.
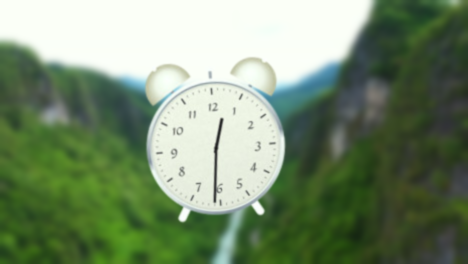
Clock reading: 12.31
